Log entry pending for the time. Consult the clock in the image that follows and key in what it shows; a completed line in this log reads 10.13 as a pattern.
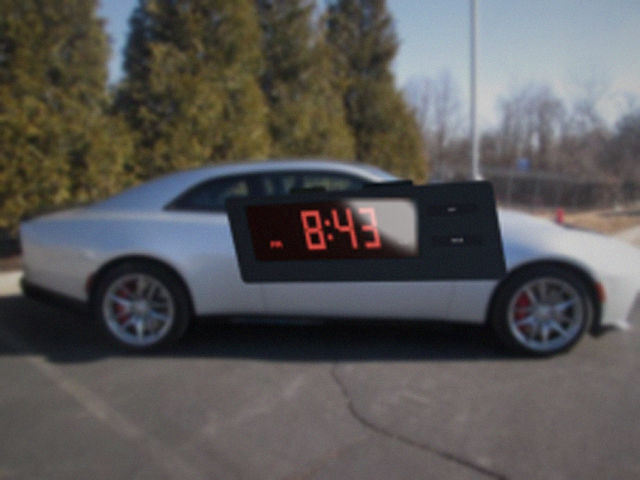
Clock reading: 8.43
